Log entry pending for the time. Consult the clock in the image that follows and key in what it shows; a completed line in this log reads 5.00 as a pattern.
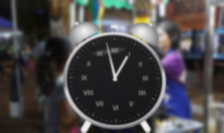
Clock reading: 12.58
